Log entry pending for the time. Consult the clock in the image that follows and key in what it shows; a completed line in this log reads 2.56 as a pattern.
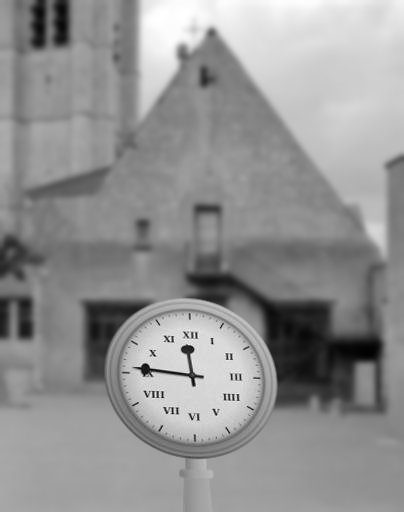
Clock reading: 11.46
